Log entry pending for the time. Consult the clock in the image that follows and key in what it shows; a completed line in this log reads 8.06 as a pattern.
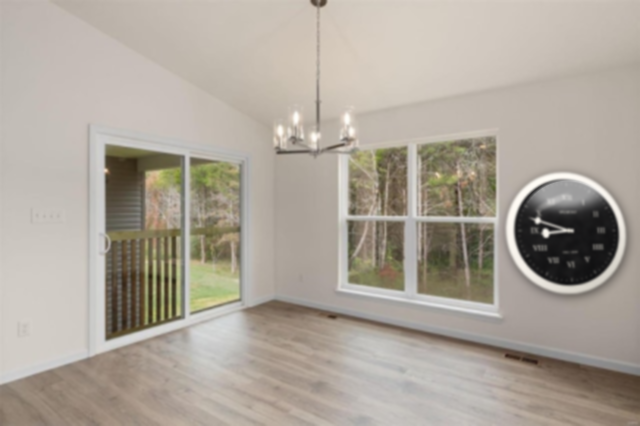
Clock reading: 8.48
